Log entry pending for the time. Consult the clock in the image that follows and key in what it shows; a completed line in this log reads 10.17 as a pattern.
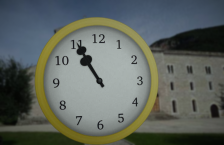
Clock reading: 10.55
